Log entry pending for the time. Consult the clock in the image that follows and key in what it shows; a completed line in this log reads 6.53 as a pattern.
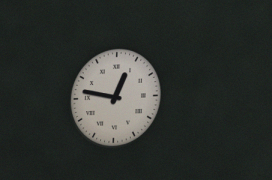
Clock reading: 12.47
